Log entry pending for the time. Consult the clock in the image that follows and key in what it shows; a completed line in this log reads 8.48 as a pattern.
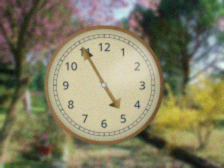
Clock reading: 4.55
